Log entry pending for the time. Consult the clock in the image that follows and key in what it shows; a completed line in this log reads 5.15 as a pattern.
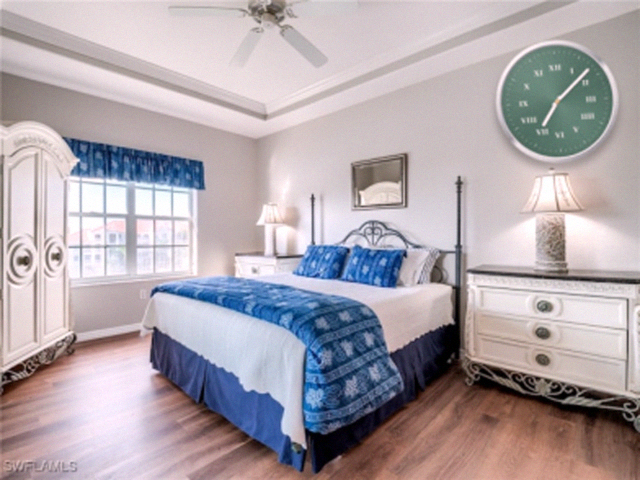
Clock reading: 7.08
